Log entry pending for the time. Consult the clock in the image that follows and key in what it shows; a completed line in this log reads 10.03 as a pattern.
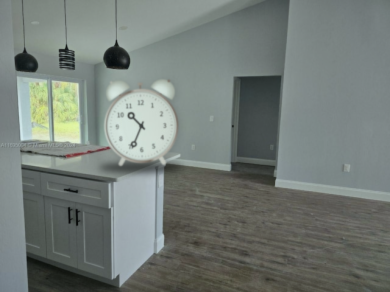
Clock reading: 10.34
